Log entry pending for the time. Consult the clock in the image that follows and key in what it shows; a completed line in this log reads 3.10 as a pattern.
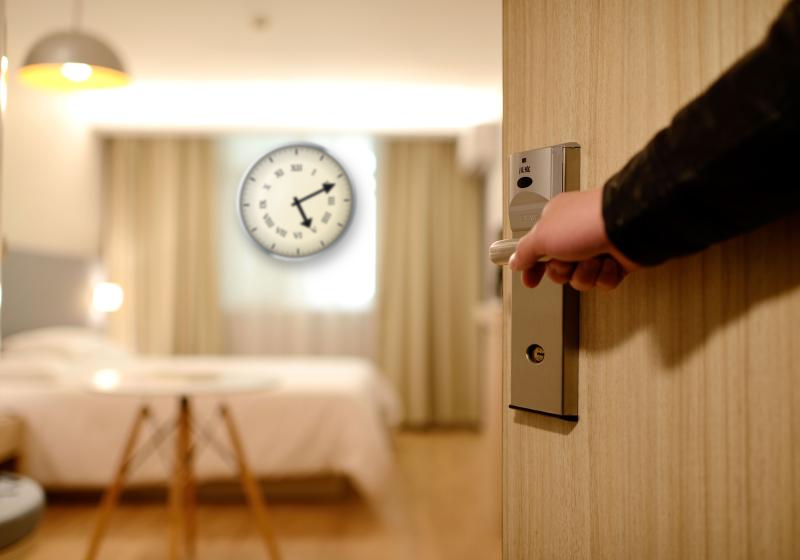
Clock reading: 5.11
